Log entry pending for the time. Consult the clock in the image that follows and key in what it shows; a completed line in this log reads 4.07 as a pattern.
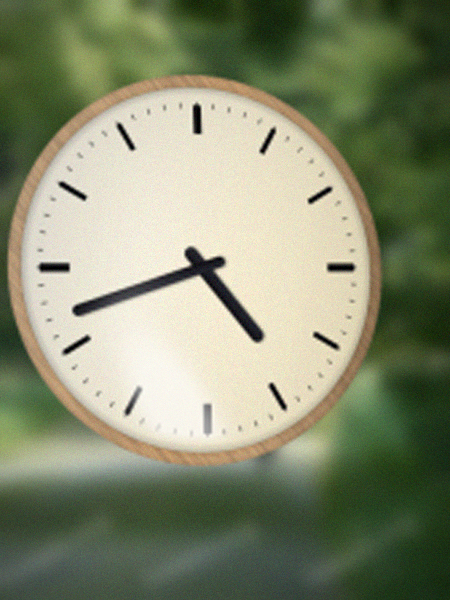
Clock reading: 4.42
